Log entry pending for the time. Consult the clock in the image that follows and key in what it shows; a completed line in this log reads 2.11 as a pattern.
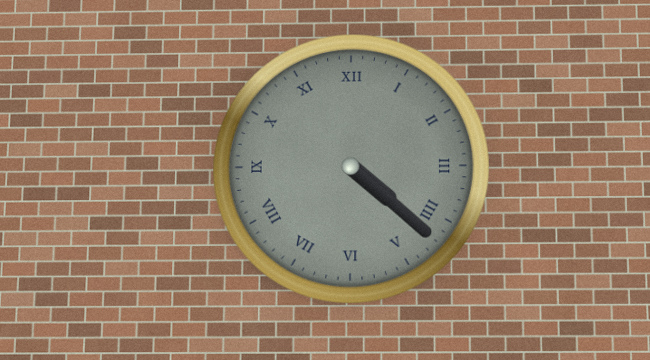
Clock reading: 4.22
